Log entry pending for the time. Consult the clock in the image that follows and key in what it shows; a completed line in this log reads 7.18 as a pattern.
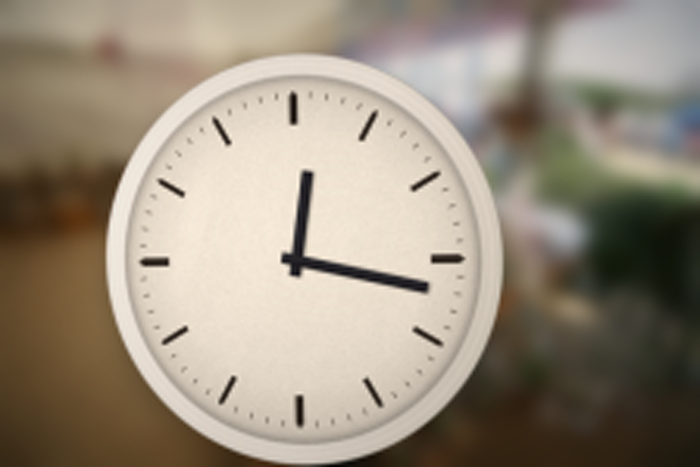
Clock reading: 12.17
